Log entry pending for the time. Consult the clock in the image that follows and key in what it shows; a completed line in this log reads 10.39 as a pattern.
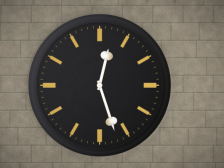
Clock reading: 12.27
